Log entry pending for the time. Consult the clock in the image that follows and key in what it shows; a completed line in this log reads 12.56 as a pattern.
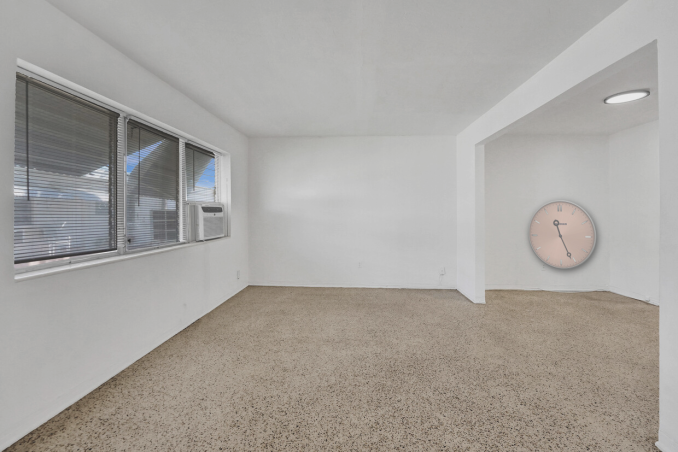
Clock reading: 11.26
